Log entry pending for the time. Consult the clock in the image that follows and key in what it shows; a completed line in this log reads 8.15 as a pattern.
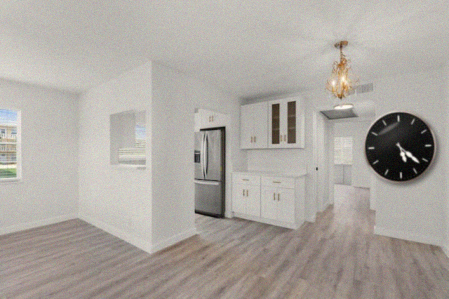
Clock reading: 5.22
